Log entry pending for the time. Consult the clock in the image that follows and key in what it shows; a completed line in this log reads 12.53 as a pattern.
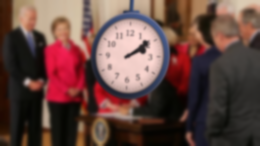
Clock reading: 2.09
